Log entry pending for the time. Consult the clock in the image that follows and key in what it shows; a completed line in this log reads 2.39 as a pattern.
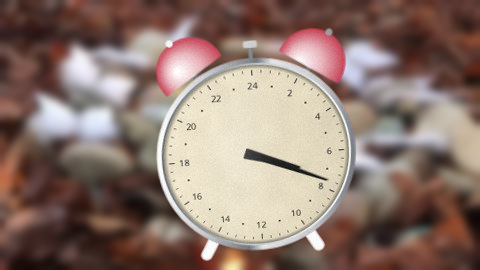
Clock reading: 7.19
